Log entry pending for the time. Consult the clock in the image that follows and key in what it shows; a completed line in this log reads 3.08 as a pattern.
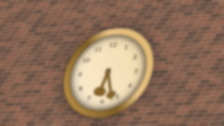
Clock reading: 6.27
